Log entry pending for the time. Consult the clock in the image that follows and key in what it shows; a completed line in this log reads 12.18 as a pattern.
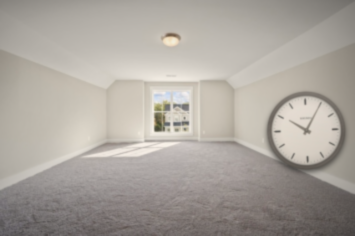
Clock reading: 10.05
